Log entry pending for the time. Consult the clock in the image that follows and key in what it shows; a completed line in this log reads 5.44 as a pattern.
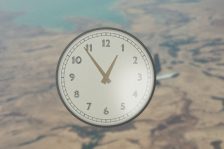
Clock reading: 12.54
